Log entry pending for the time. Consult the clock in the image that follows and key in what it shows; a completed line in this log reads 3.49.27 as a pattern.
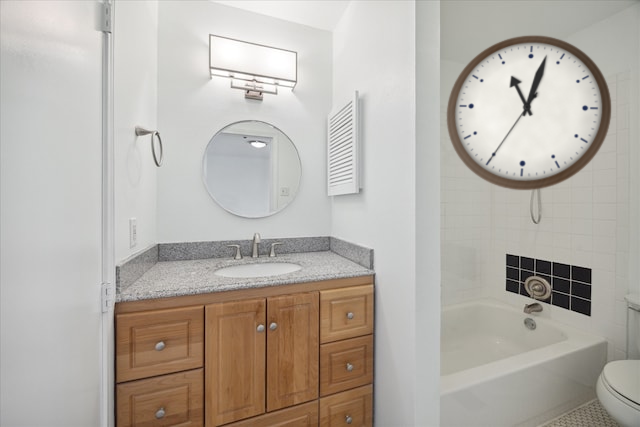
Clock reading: 11.02.35
